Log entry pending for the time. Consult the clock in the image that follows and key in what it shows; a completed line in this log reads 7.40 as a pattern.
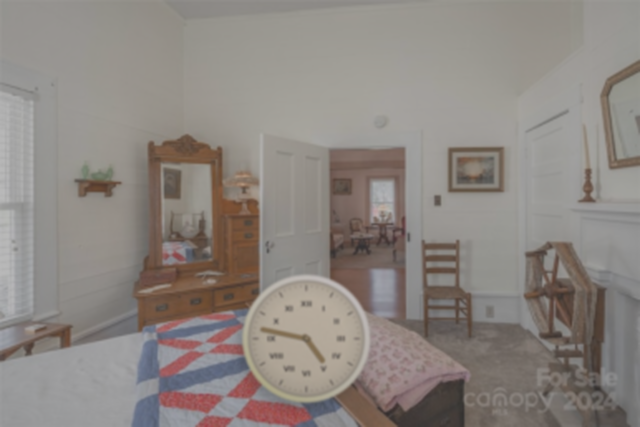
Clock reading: 4.47
